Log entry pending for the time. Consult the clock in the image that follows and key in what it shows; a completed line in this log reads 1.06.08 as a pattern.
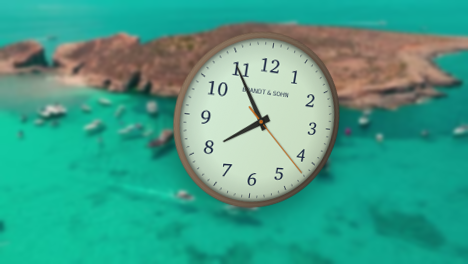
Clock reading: 7.54.22
